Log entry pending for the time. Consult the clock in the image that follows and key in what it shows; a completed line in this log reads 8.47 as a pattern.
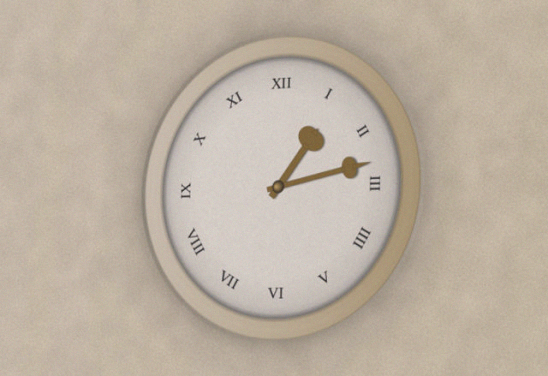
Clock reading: 1.13
